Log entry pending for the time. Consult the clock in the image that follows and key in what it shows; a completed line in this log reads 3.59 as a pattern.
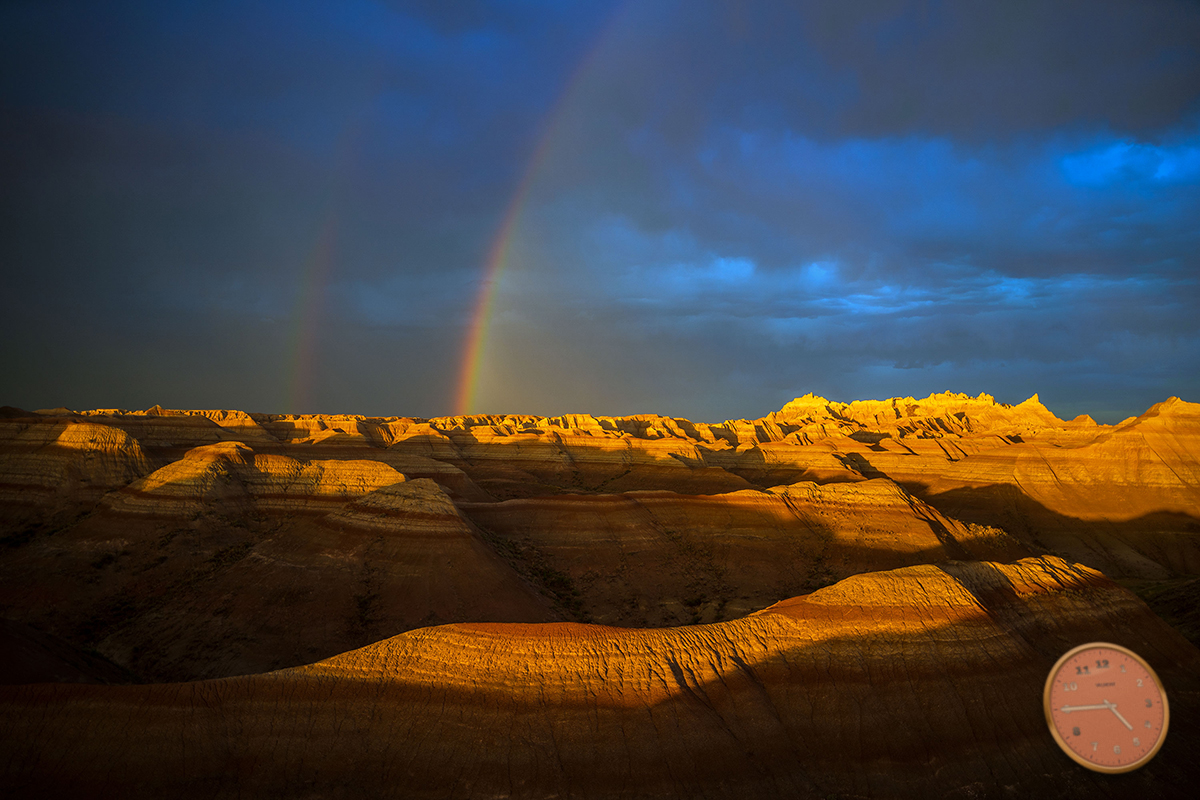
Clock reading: 4.45
